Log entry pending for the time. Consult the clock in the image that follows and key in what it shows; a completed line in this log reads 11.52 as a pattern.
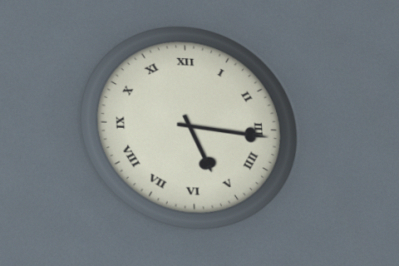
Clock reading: 5.16
